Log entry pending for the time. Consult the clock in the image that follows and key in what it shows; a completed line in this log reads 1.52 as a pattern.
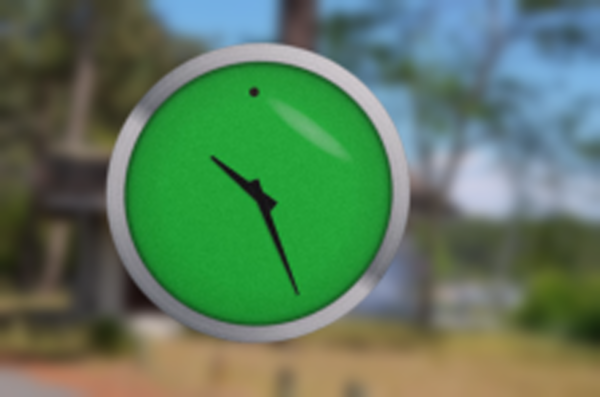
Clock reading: 10.27
